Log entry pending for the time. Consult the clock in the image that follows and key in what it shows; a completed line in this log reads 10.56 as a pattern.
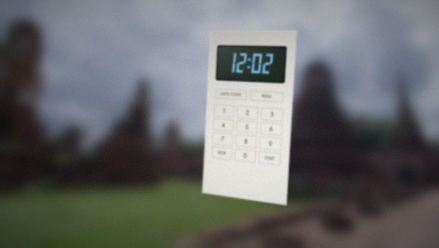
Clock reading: 12.02
